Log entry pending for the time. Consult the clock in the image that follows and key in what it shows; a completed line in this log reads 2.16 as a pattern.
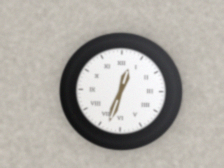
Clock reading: 12.33
